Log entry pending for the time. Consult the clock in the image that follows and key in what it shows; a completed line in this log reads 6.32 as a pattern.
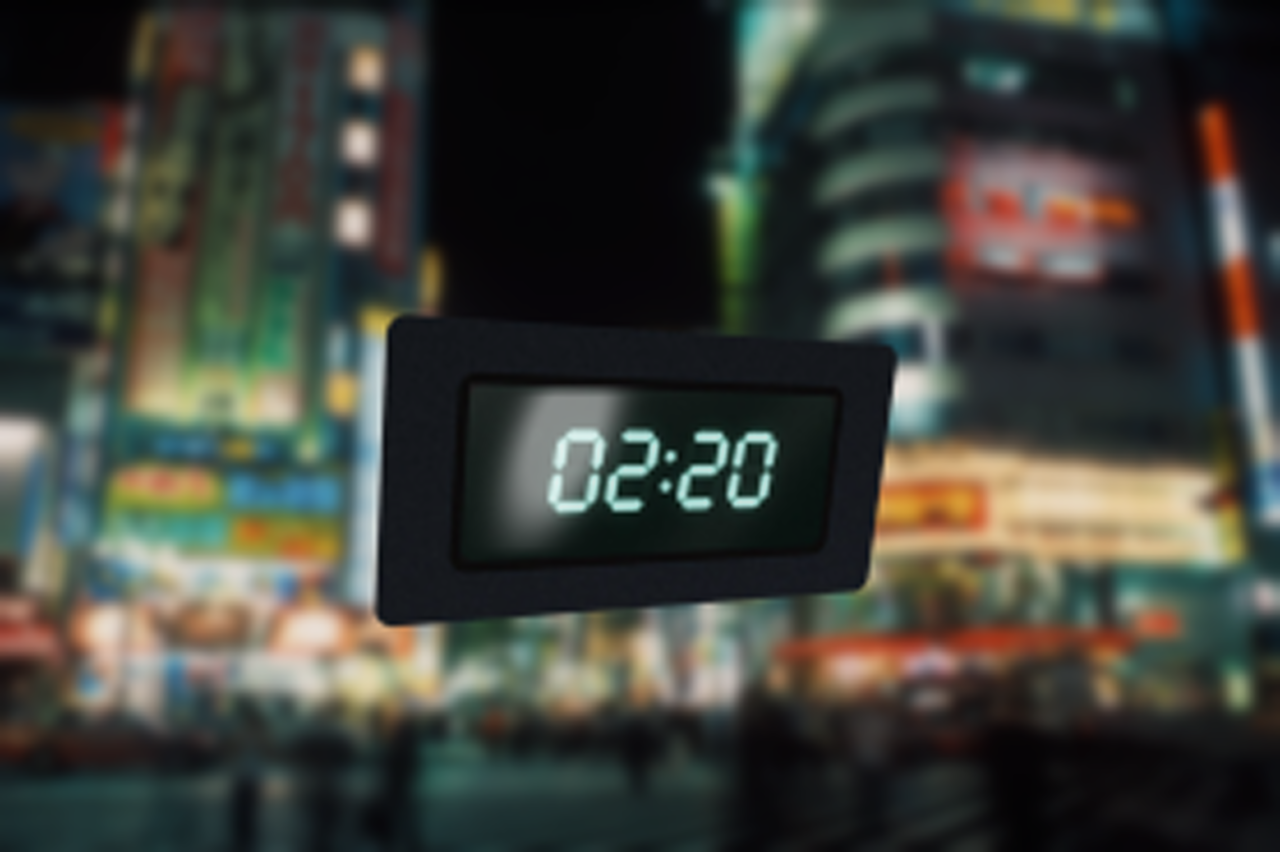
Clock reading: 2.20
